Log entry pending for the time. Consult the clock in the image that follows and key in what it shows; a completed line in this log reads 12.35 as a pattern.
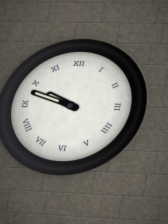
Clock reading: 9.48
